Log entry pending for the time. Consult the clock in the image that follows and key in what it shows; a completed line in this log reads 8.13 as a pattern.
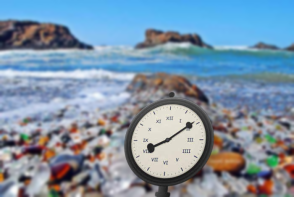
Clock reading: 8.09
